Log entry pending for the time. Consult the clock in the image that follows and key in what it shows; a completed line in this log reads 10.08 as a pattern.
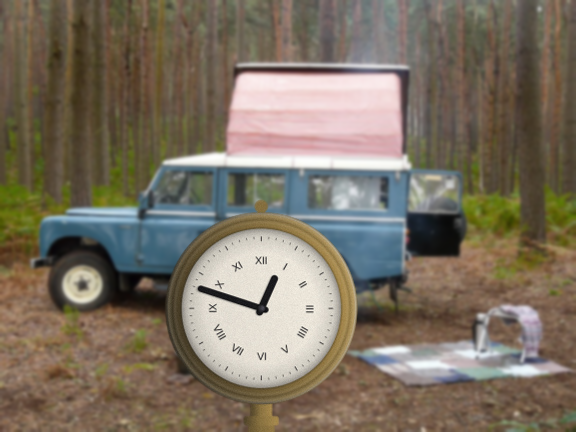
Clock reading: 12.48
